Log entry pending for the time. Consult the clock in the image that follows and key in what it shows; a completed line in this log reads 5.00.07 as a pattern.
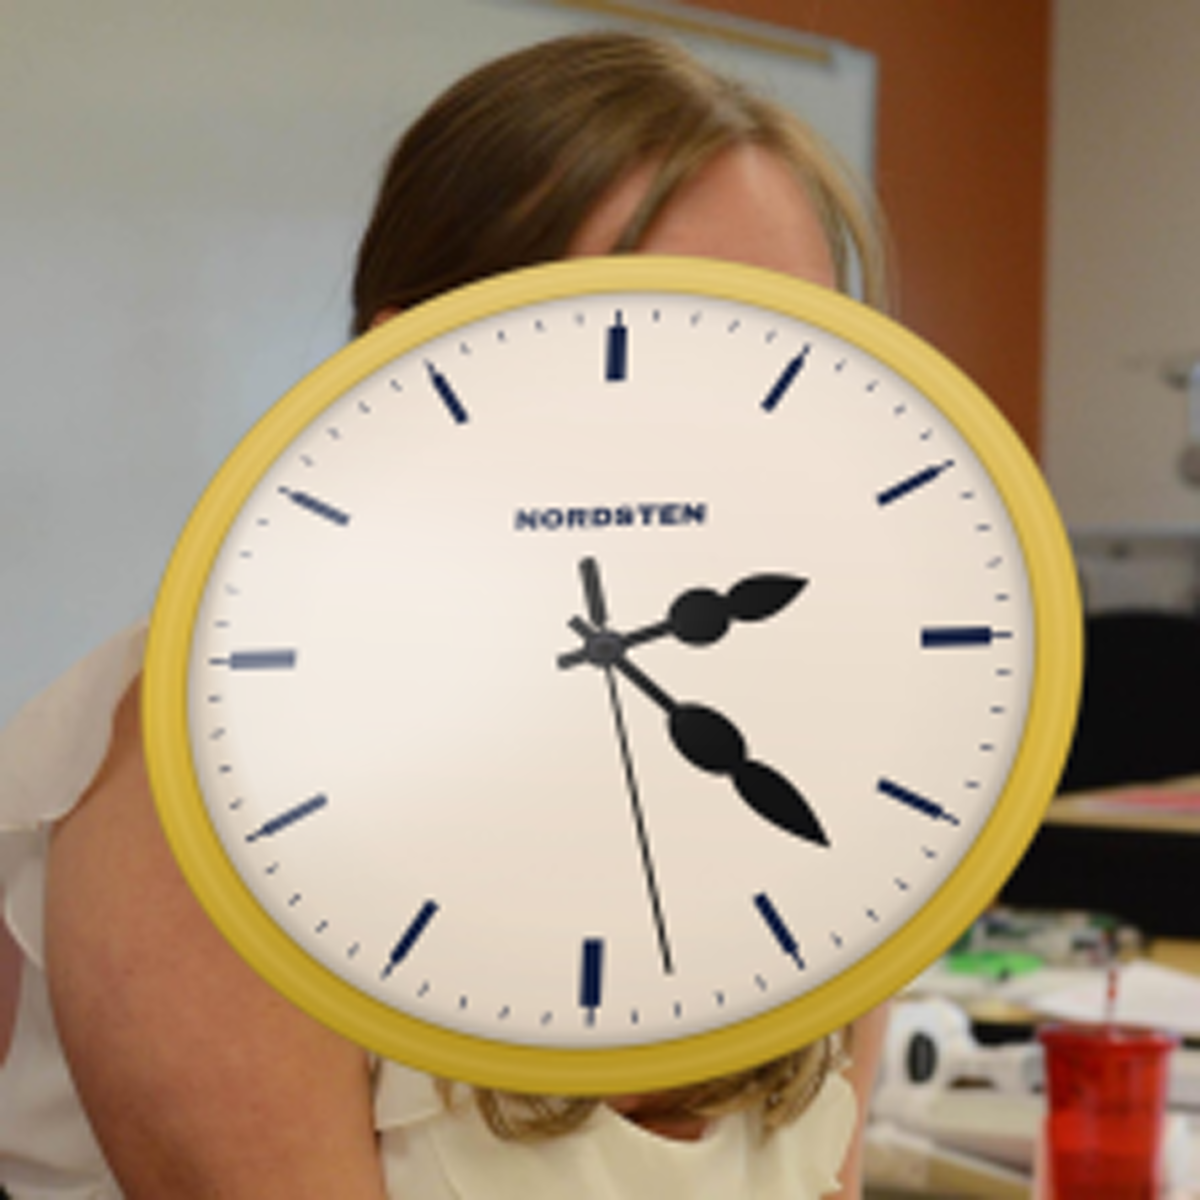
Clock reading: 2.22.28
